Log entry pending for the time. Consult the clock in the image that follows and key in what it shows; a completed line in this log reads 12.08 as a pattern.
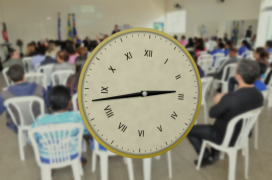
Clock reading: 2.43
